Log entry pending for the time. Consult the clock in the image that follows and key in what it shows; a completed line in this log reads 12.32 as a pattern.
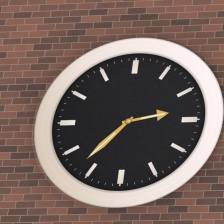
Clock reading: 2.37
